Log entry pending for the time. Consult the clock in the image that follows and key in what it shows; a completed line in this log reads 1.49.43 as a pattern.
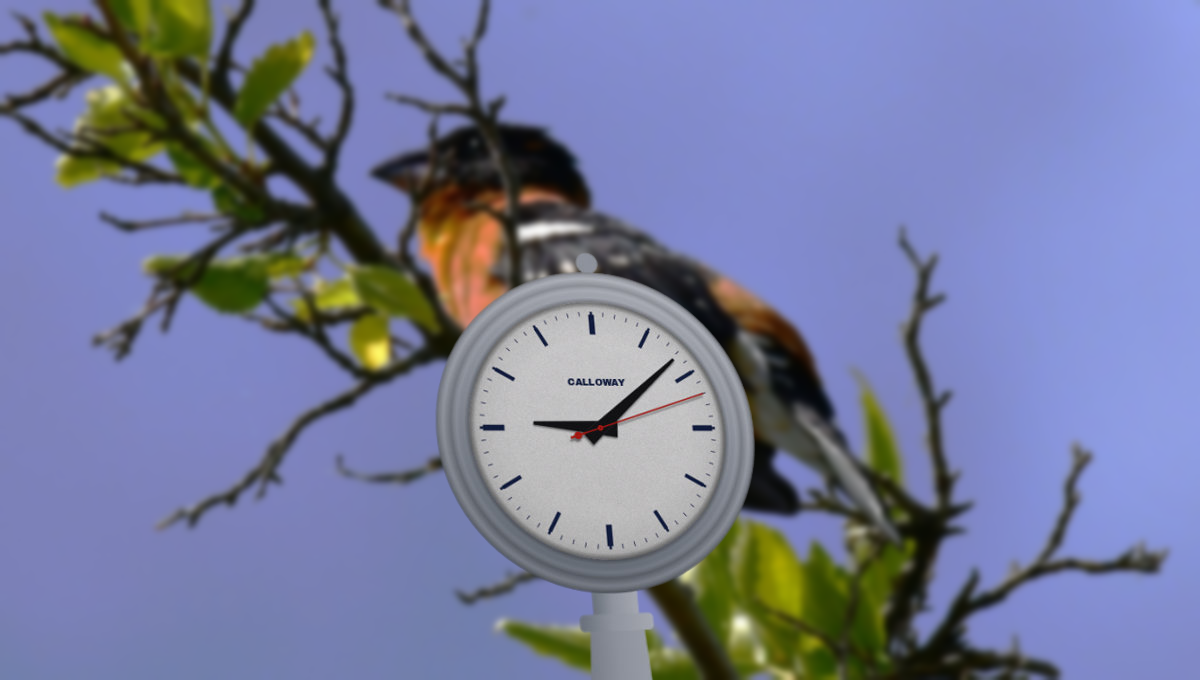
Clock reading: 9.08.12
